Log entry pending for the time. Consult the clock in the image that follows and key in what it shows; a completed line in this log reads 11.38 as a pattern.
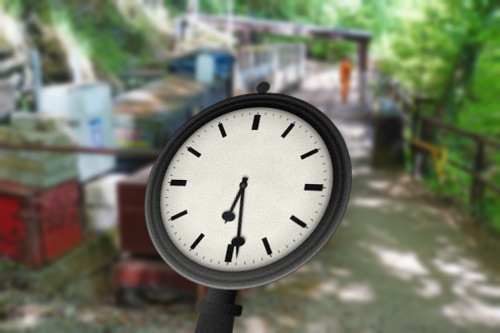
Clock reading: 6.29
